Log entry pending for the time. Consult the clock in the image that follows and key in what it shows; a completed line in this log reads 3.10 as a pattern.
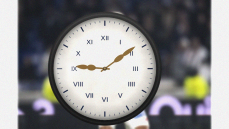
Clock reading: 9.09
